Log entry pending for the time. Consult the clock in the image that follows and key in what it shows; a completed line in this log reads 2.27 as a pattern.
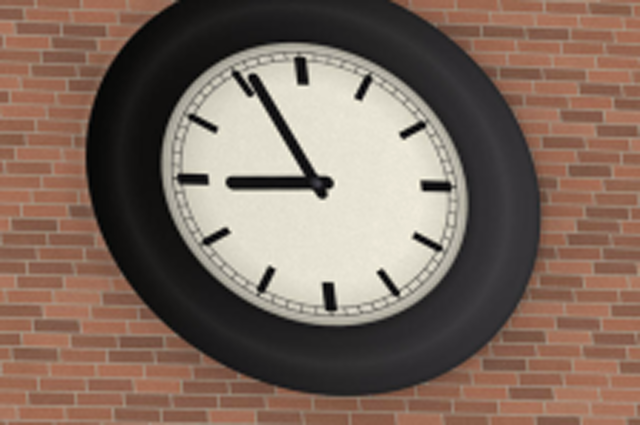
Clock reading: 8.56
